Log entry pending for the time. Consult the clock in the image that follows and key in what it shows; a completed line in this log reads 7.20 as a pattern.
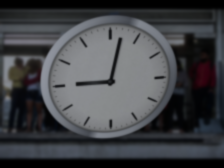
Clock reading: 9.02
